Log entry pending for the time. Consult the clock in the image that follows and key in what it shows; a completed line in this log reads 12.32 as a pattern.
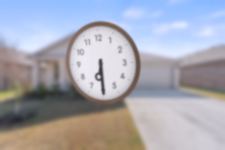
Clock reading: 6.30
